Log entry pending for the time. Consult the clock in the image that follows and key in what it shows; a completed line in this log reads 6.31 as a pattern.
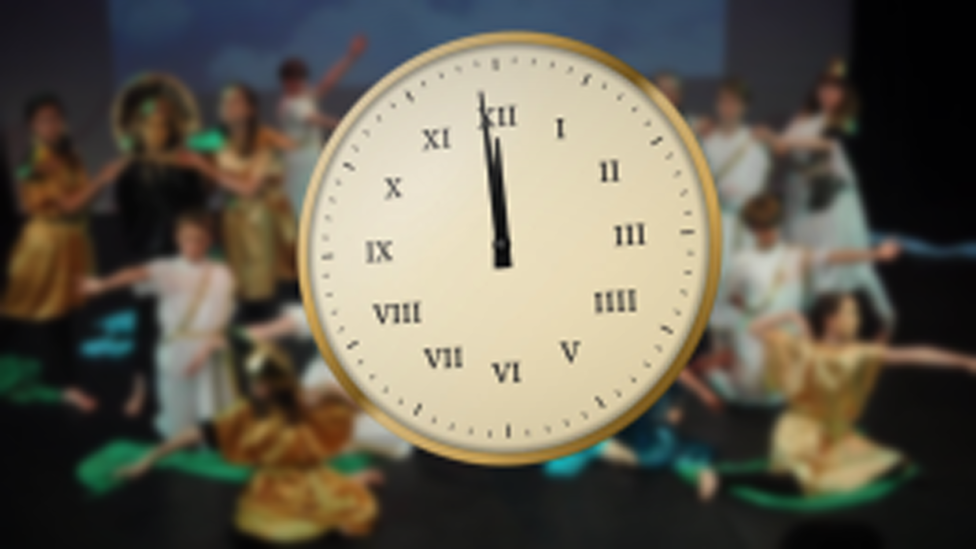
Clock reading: 11.59
